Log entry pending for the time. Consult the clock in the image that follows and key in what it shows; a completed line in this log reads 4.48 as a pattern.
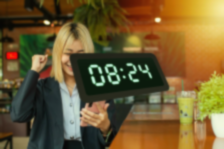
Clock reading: 8.24
